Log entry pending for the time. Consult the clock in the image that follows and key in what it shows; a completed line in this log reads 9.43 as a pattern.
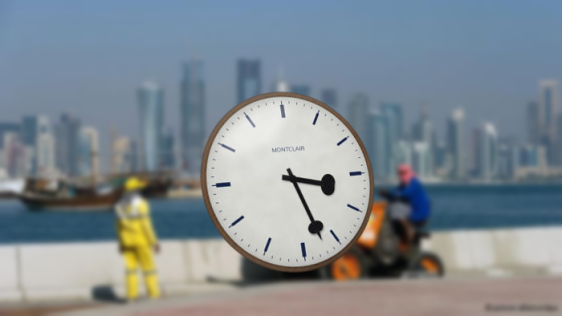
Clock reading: 3.27
